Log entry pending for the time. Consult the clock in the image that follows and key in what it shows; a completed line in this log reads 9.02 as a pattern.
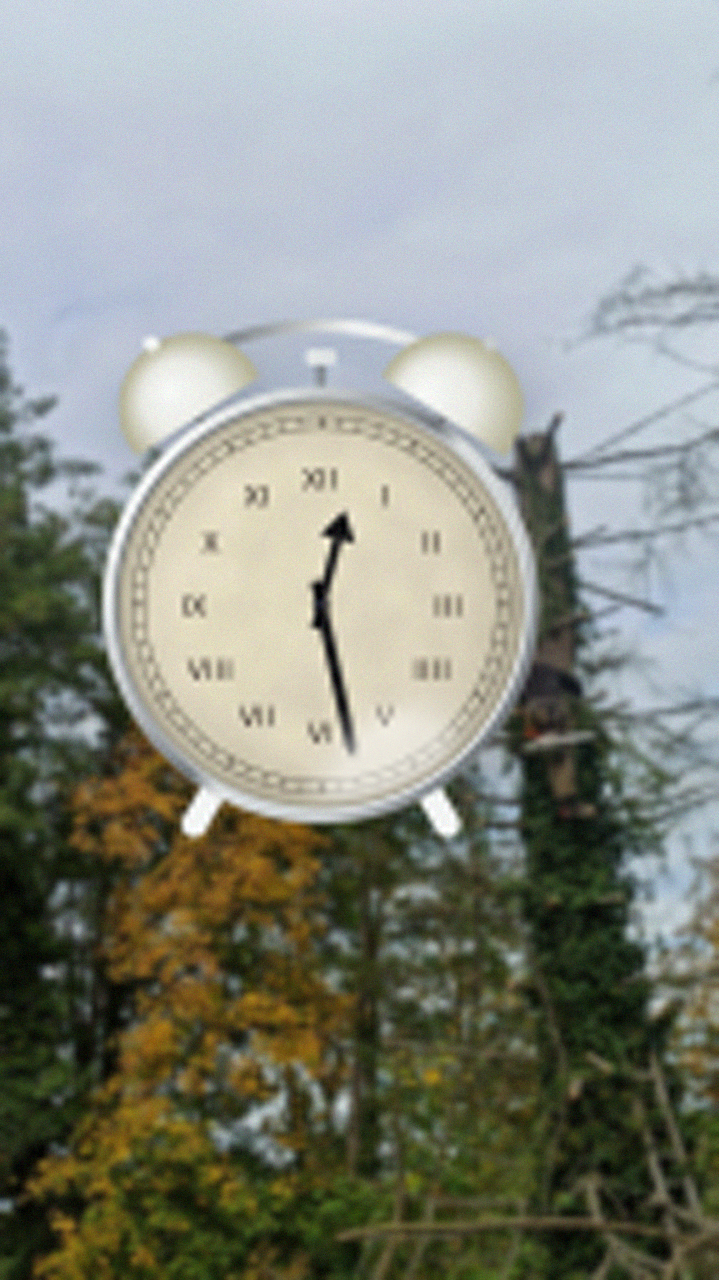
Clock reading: 12.28
